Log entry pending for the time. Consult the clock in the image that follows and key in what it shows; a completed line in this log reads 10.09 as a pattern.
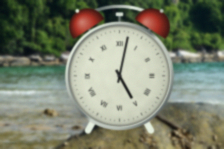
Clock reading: 5.02
